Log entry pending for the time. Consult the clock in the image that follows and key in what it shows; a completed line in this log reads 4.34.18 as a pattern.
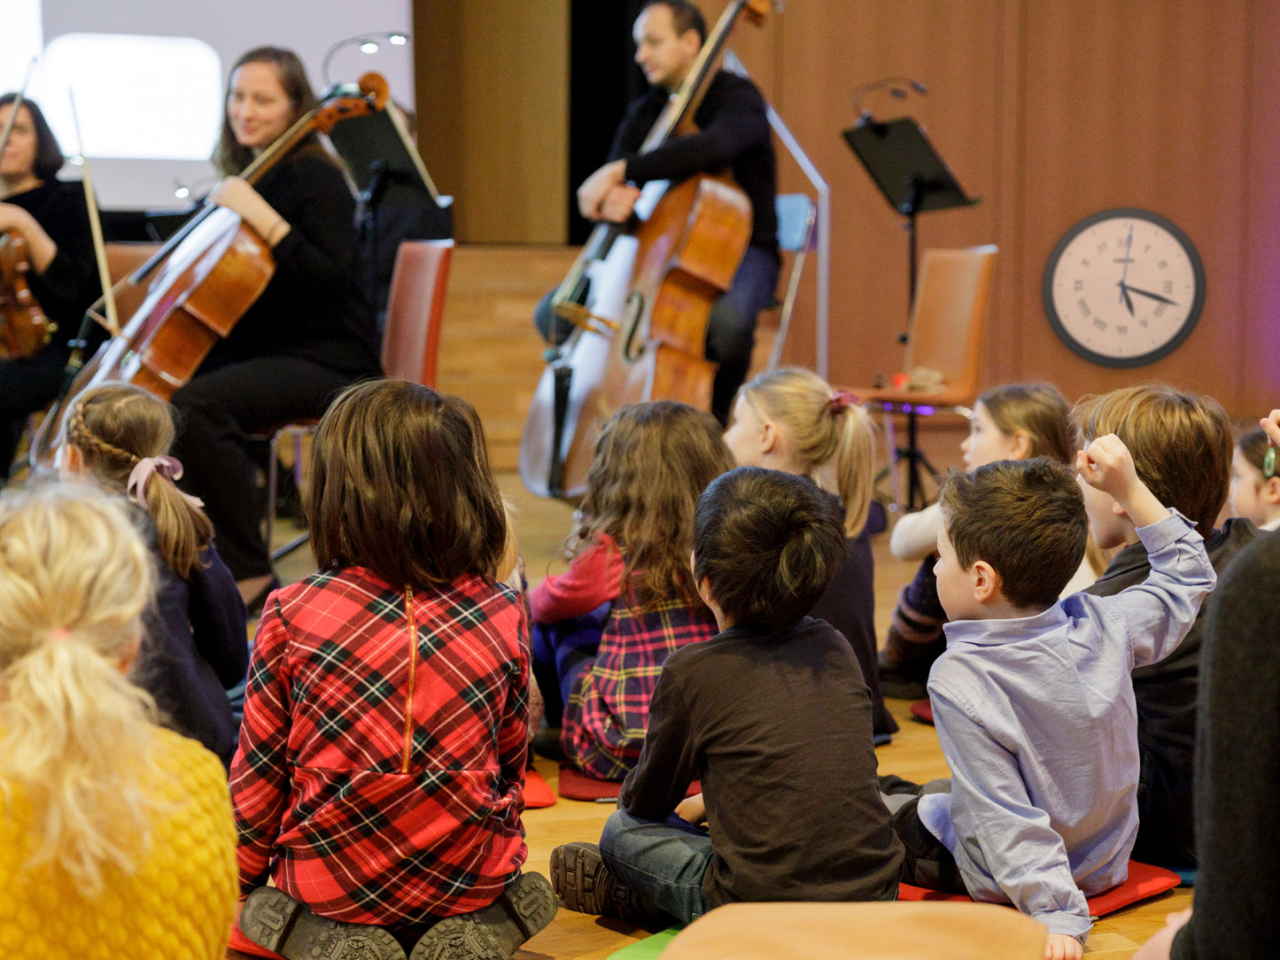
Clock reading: 5.18.01
